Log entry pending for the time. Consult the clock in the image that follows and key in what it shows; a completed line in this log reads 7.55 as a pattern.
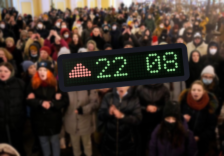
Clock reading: 22.08
